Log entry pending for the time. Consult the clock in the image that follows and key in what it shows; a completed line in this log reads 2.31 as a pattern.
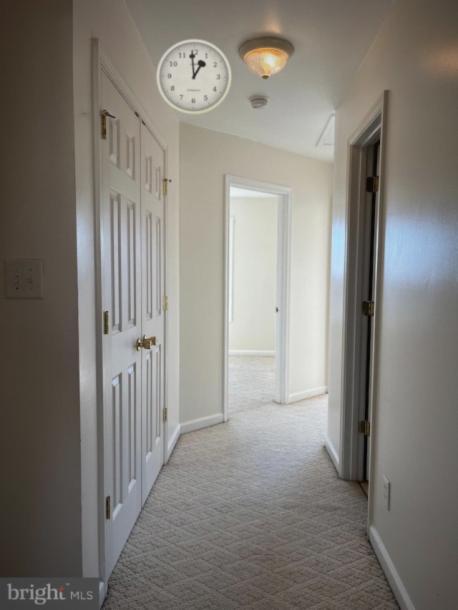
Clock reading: 12.59
